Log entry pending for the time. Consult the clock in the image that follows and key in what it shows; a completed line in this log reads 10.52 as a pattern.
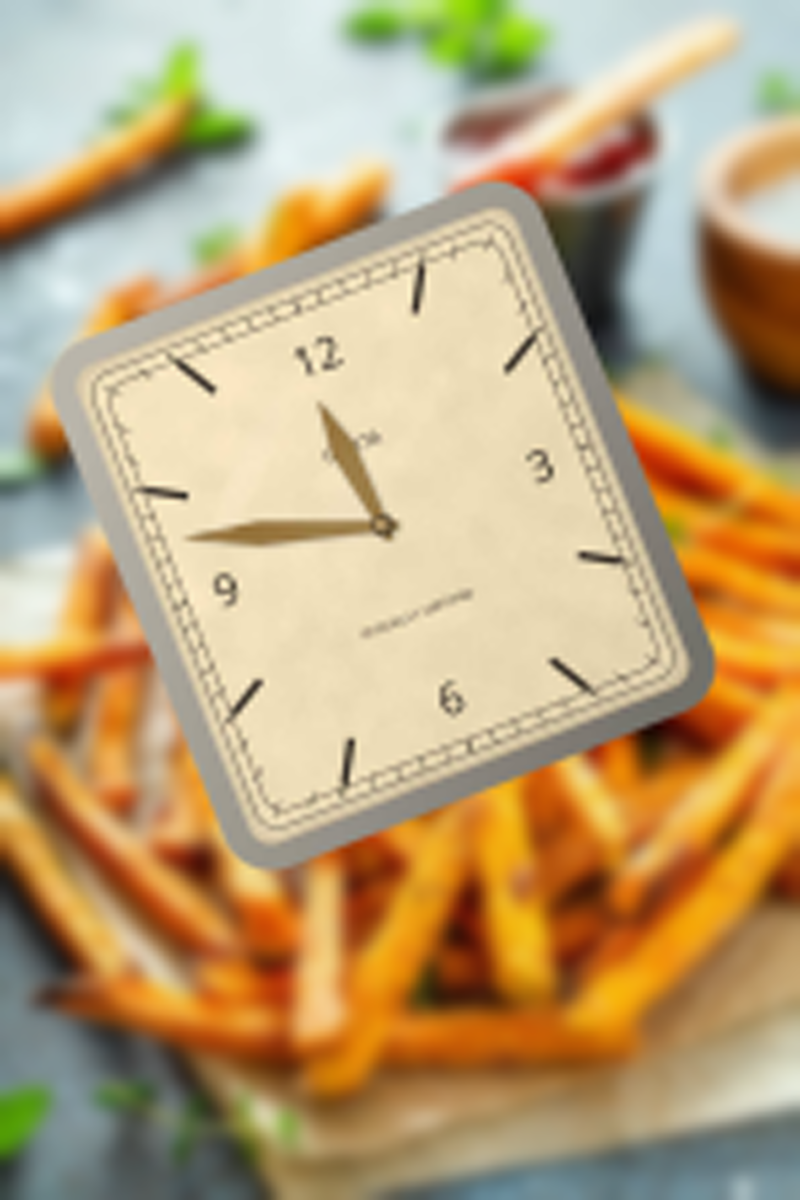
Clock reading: 11.48
